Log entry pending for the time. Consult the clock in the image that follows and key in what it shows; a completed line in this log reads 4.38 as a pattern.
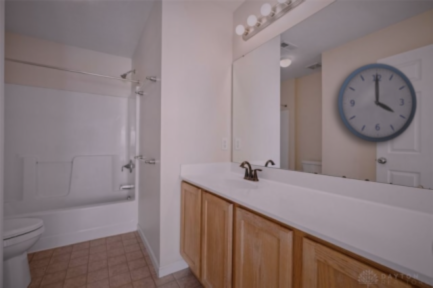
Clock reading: 4.00
